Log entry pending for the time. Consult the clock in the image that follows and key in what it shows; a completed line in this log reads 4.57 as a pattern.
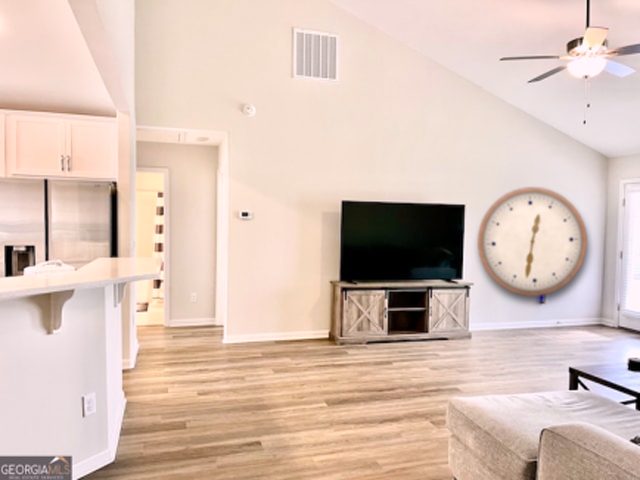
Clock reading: 12.32
